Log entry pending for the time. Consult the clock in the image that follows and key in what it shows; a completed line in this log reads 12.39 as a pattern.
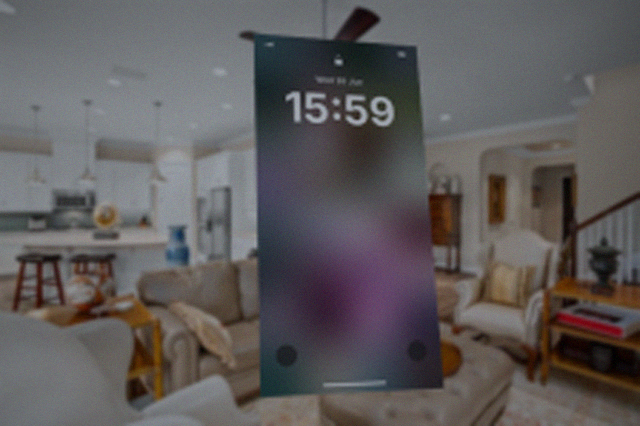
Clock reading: 15.59
